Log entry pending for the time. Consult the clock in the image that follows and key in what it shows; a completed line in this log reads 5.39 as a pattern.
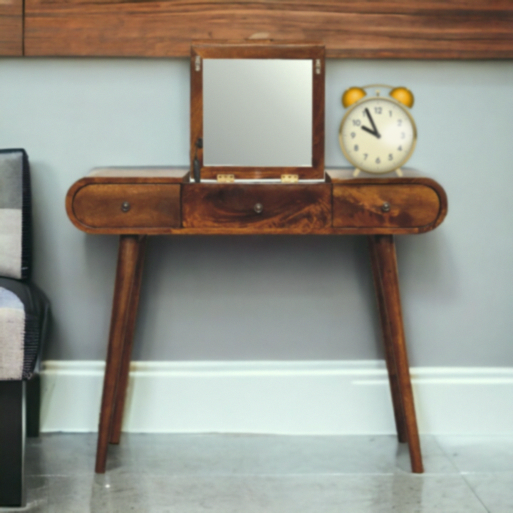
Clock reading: 9.56
